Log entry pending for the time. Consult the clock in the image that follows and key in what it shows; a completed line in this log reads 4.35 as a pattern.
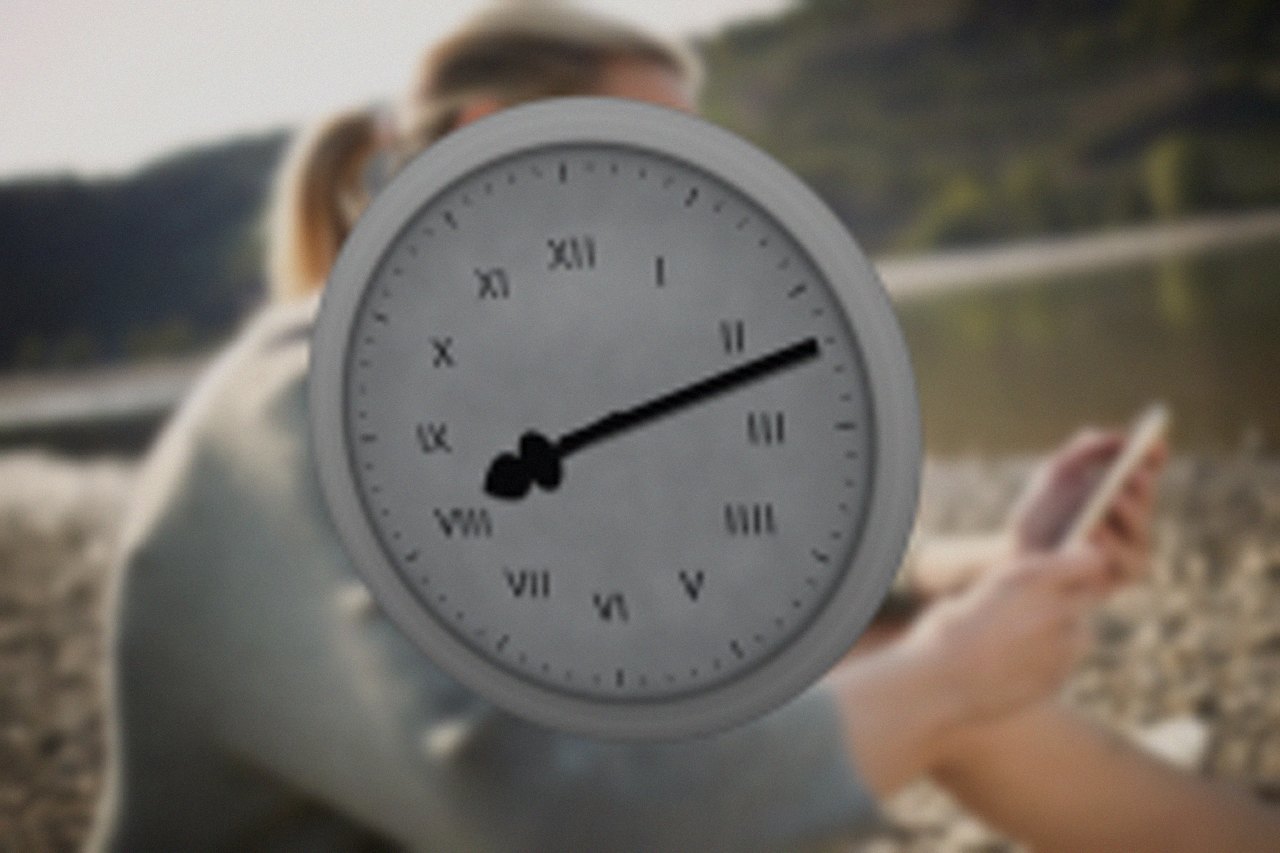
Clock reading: 8.12
